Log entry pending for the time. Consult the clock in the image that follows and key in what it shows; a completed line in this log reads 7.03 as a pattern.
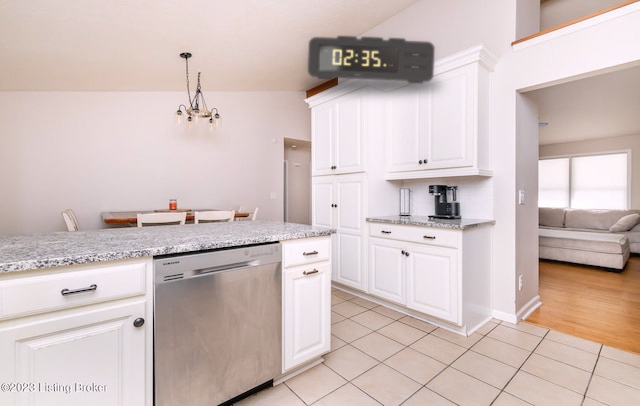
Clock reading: 2.35
